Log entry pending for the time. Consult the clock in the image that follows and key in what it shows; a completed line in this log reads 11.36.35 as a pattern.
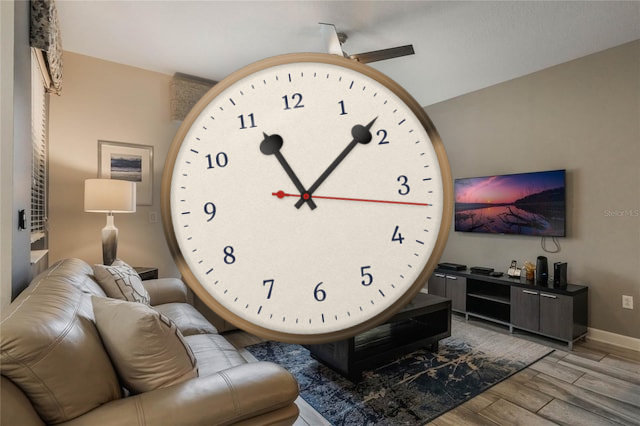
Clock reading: 11.08.17
